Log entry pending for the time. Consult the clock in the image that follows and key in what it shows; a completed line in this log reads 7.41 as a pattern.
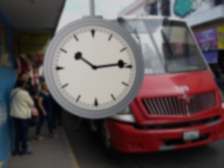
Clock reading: 10.14
